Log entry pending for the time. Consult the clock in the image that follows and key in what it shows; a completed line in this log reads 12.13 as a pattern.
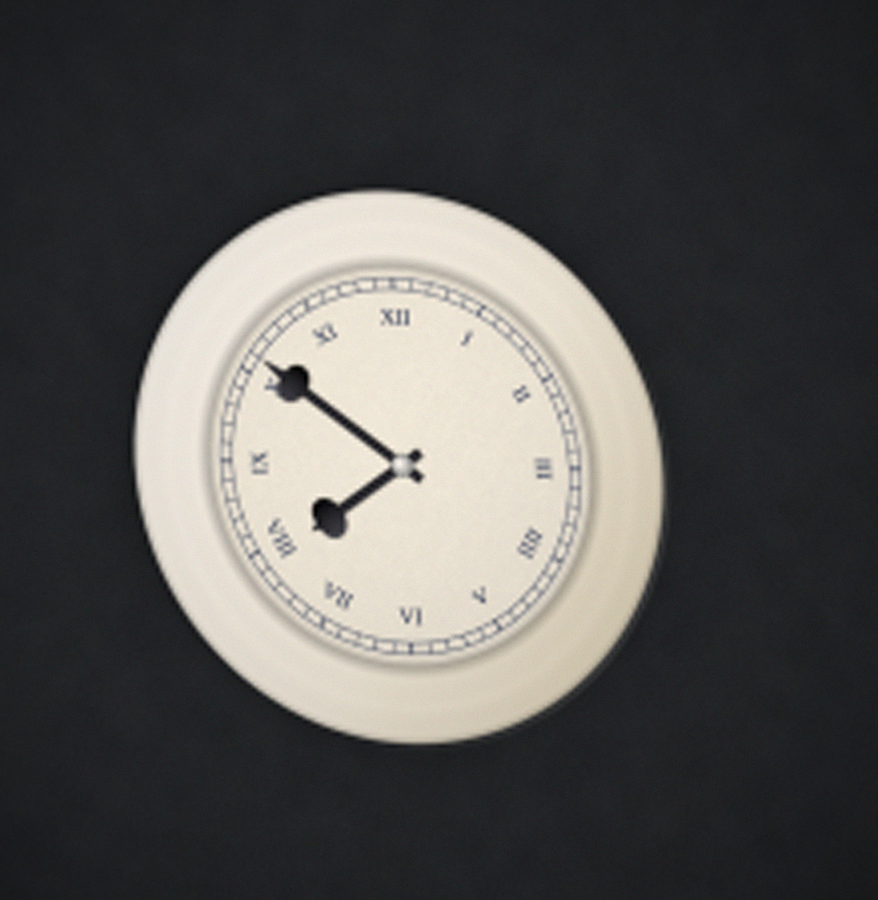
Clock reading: 7.51
